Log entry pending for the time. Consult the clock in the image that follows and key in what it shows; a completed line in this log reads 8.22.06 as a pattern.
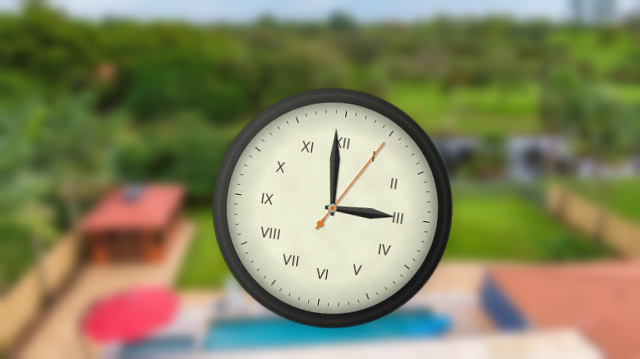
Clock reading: 2.59.05
